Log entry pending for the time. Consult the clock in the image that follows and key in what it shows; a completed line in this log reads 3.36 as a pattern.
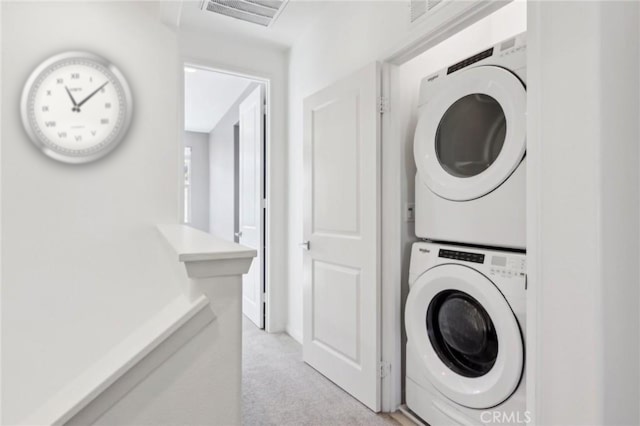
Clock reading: 11.09
